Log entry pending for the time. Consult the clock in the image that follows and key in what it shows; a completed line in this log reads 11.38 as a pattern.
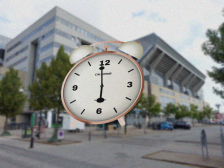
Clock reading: 5.59
